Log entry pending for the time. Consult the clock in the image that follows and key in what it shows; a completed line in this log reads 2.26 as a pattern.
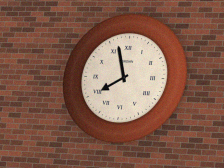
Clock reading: 7.57
